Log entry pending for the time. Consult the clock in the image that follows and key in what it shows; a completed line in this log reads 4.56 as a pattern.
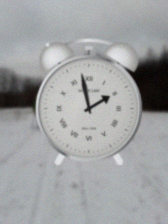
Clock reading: 1.58
